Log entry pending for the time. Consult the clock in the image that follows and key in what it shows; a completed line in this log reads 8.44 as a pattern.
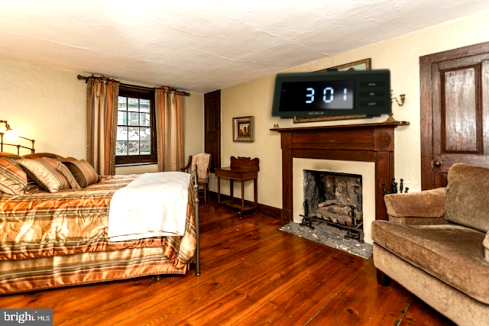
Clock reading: 3.01
